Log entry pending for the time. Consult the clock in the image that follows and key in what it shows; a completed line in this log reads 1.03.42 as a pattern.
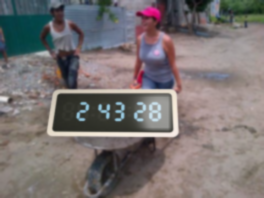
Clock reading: 2.43.28
